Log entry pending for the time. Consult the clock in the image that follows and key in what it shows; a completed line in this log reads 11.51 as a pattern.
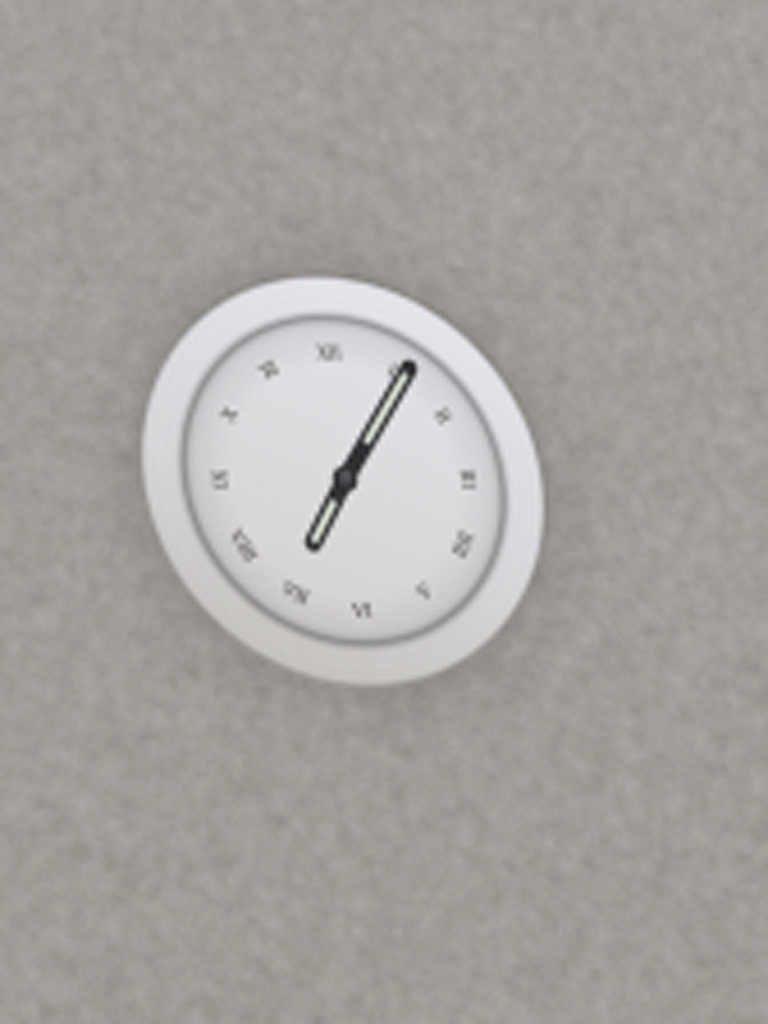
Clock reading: 7.06
